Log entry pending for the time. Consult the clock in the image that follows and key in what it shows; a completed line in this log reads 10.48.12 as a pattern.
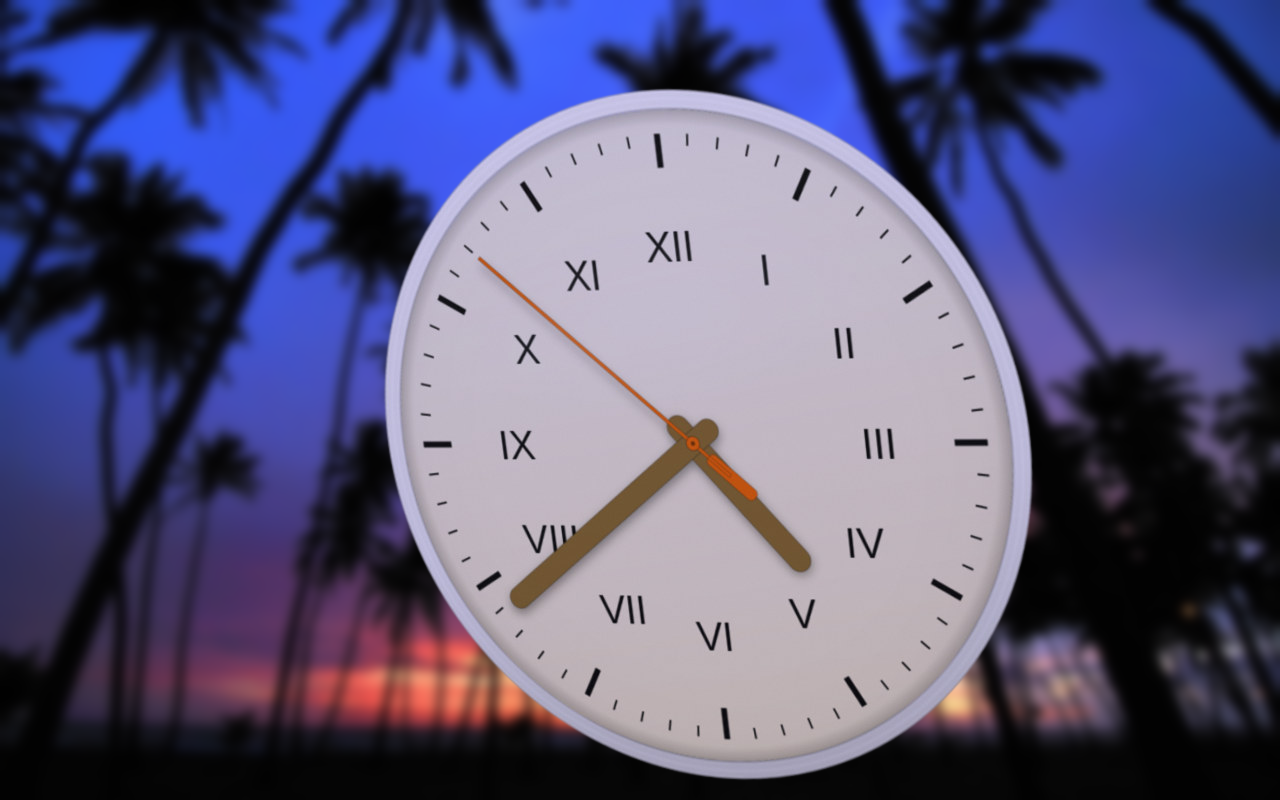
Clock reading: 4.38.52
